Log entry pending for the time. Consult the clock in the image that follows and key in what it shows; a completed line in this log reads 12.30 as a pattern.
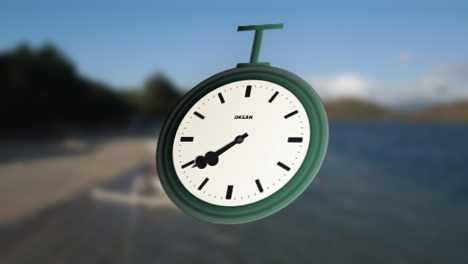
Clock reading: 7.39
